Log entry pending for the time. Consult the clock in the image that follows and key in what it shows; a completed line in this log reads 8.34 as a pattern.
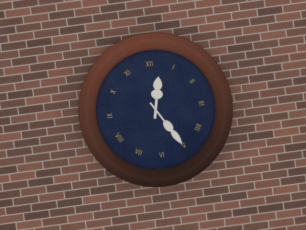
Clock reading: 12.25
